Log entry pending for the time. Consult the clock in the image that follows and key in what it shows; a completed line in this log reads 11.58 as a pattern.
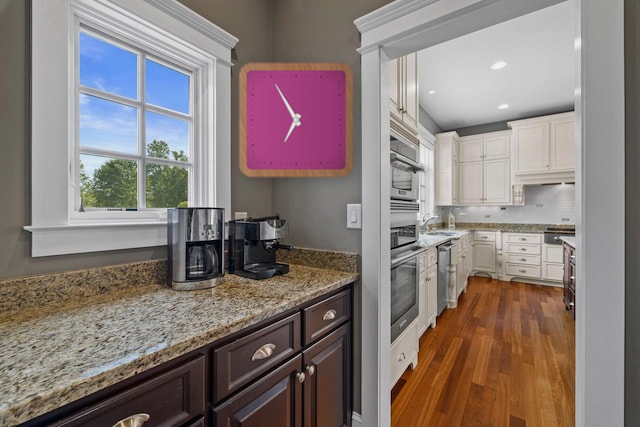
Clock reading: 6.55
